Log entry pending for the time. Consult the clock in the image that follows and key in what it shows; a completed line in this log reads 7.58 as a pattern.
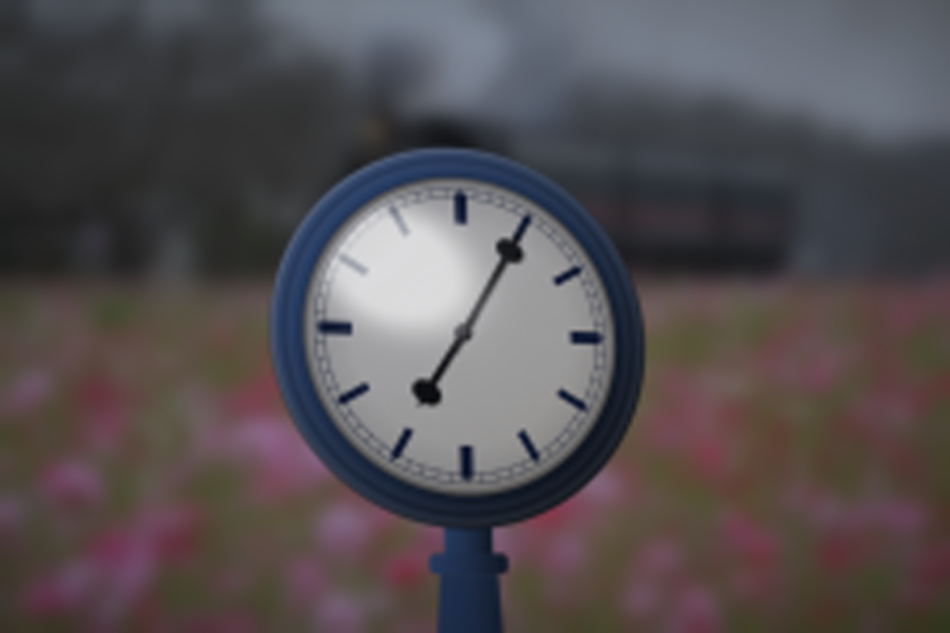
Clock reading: 7.05
